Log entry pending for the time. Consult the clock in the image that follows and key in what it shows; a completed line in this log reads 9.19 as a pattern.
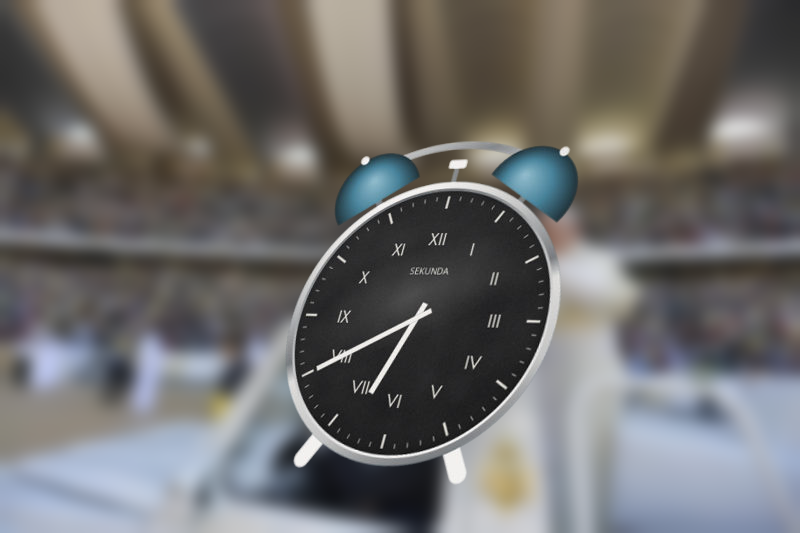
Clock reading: 6.40
